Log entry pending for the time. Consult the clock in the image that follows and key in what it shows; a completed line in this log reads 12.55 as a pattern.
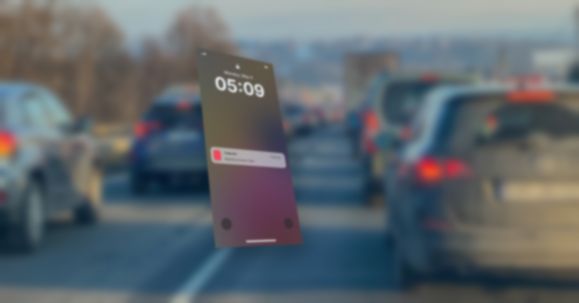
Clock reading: 5.09
